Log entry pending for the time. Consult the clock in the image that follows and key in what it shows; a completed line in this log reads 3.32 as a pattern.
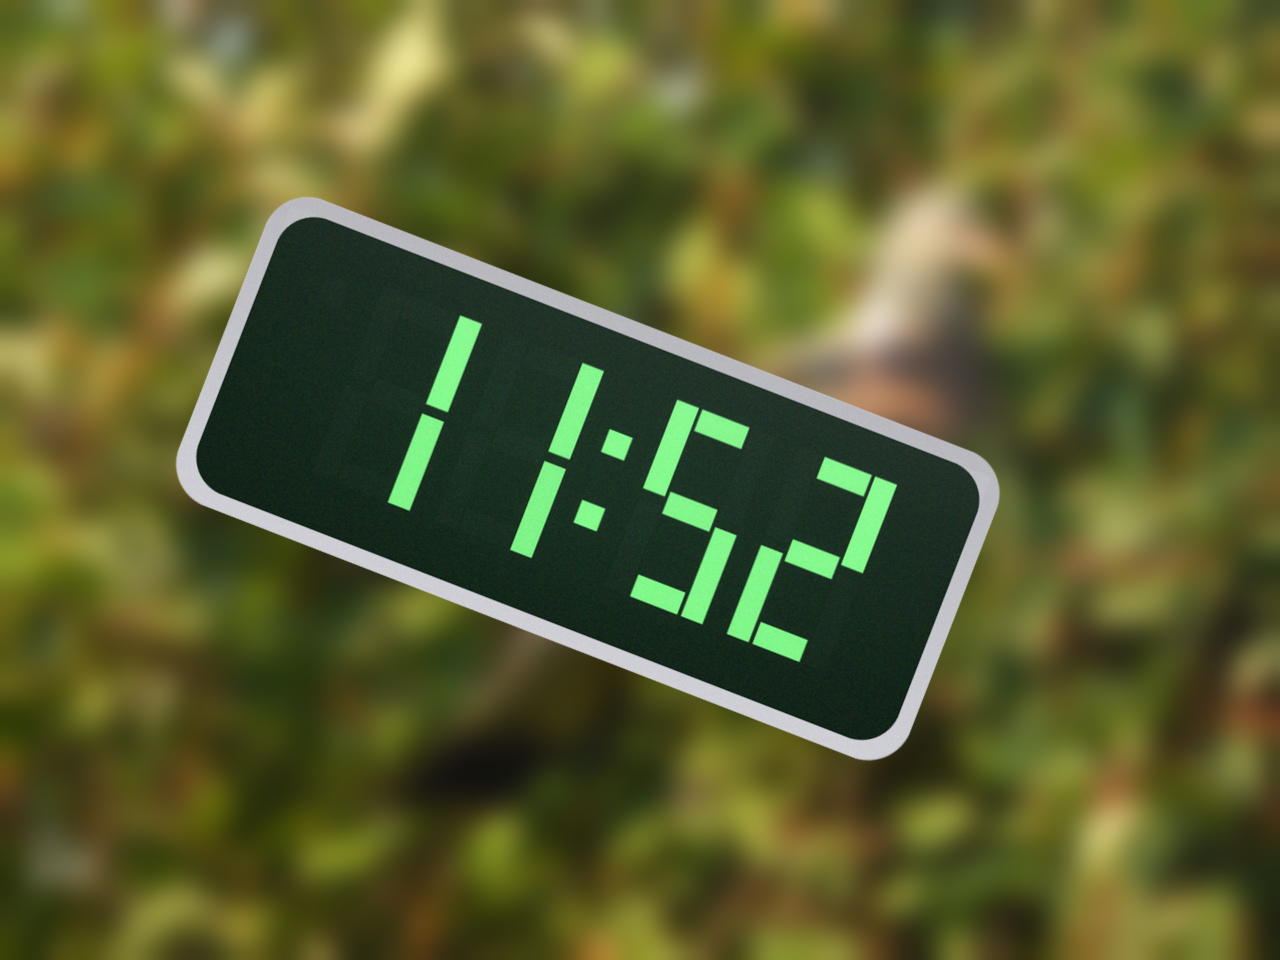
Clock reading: 11.52
